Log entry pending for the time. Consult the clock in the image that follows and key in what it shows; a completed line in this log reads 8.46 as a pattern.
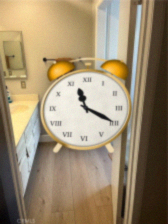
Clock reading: 11.20
